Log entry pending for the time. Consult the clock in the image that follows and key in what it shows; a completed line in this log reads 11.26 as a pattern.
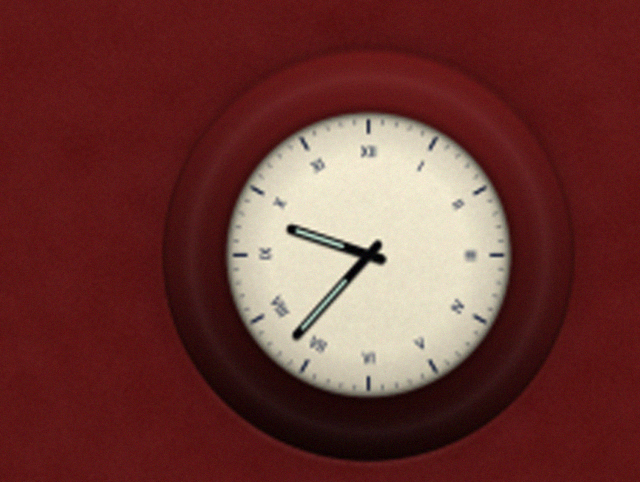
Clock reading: 9.37
